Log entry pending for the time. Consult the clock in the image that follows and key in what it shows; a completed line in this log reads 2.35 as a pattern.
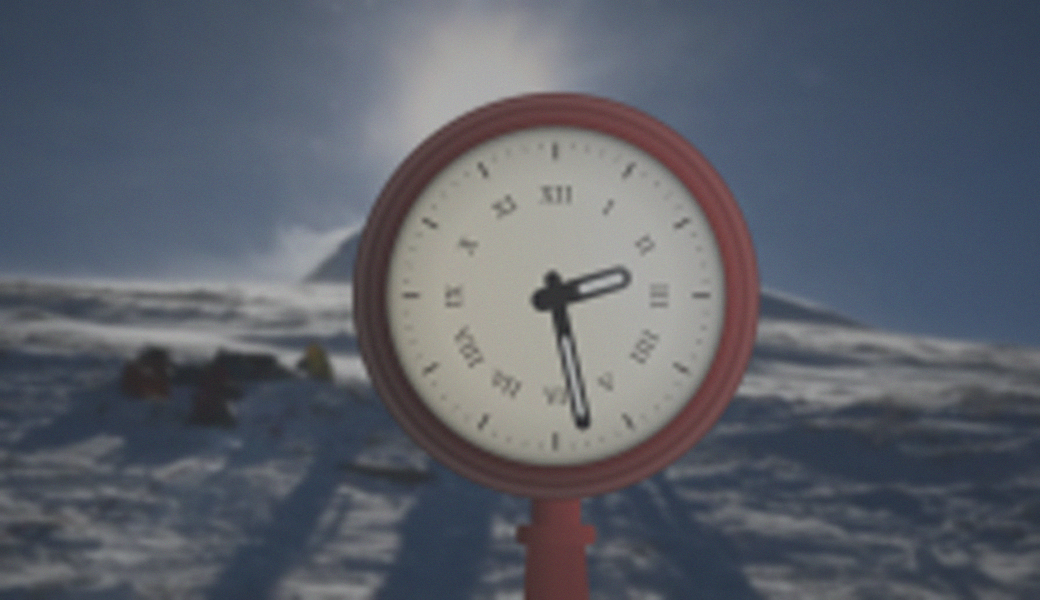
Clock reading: 2.28
